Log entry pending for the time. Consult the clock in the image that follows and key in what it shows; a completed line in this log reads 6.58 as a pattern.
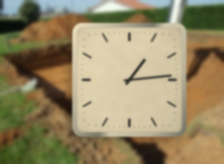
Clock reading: 1.14
